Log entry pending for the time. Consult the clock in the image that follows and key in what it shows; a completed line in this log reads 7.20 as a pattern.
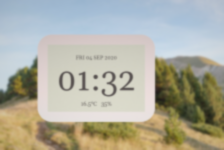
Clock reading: 1.32
